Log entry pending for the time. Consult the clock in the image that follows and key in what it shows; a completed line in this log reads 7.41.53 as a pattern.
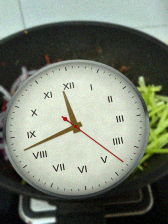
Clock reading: 11.42.23
